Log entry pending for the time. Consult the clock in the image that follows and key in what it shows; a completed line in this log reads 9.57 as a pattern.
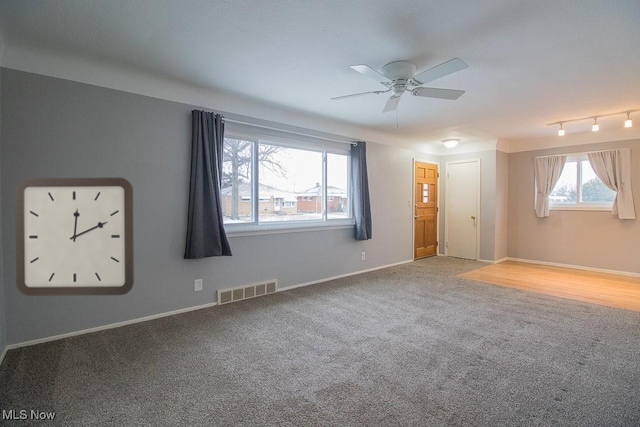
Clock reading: 12.11
